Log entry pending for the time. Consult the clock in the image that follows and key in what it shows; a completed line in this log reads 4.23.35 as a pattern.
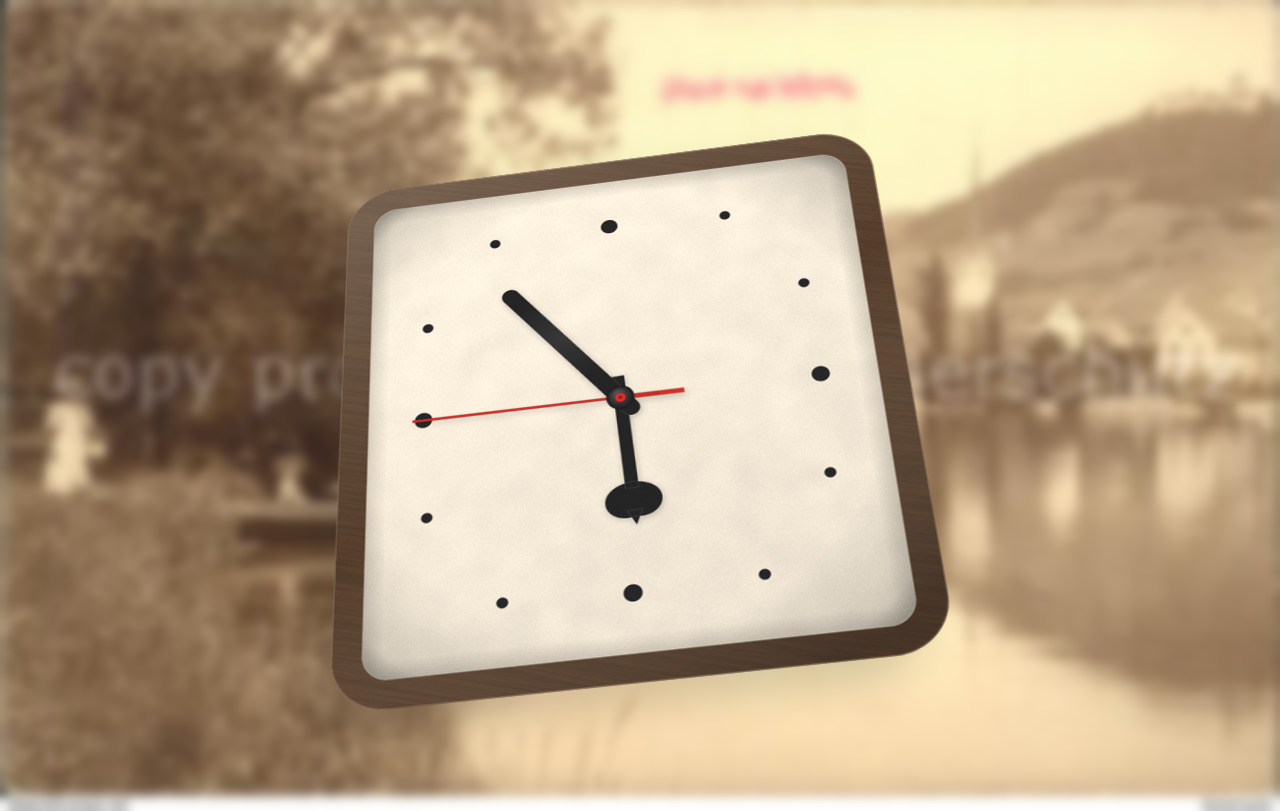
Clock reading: 5.53.45
